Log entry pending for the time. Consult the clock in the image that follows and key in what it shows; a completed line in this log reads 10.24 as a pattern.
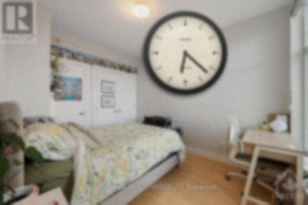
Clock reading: 6.22
